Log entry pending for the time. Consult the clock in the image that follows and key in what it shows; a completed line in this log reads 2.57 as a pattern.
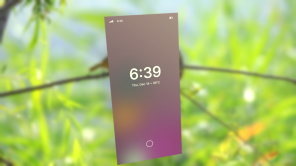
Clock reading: 6.39
